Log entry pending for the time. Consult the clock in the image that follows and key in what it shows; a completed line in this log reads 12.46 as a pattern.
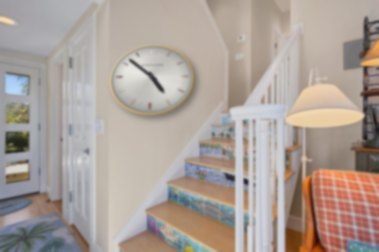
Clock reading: 4.52
